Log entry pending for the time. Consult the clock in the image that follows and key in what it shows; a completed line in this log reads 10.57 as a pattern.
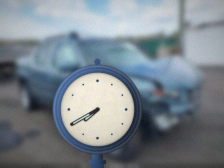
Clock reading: 7.40
